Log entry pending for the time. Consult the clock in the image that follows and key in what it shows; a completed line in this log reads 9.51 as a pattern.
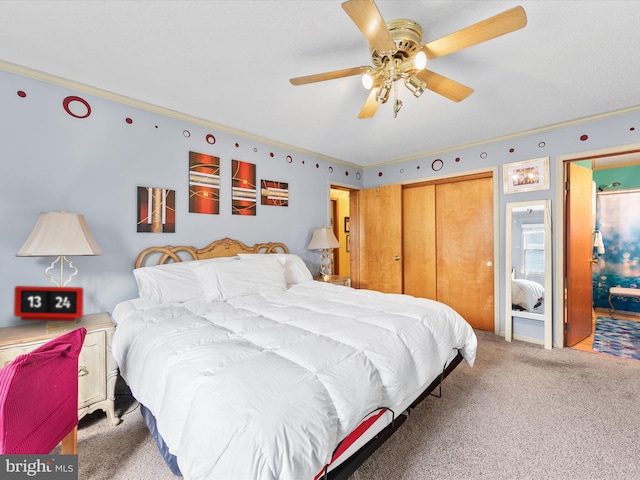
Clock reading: 13.24
